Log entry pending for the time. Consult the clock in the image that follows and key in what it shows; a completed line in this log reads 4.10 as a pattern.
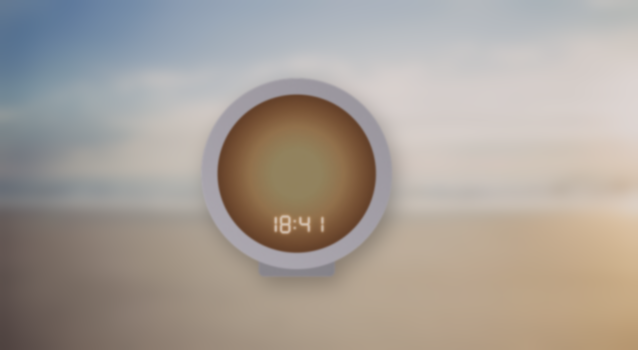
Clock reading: 18.41
